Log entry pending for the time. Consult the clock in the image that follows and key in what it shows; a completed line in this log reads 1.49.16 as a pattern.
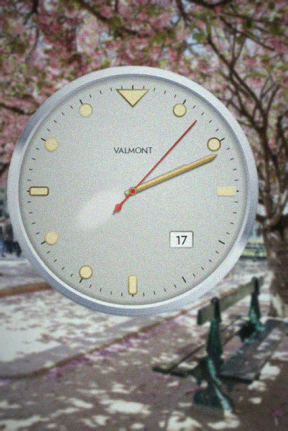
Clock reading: 2.11.07
